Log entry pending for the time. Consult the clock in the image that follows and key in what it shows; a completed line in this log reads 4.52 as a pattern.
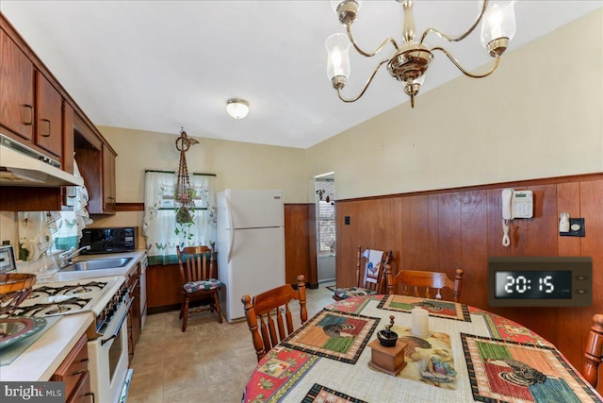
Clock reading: 20.15
